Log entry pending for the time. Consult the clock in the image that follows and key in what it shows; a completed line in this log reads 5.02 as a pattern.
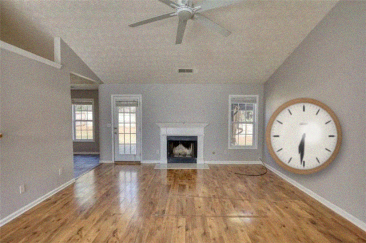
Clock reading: 6.31
